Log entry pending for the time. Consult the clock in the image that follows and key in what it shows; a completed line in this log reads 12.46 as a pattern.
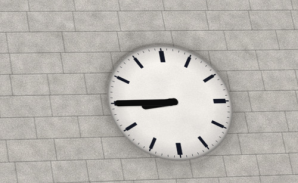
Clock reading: 8.45
